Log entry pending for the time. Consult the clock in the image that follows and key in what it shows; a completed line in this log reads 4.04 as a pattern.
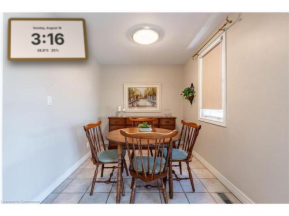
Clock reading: 3.16
